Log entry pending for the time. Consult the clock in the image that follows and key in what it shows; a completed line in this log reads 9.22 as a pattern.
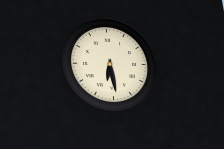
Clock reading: 6.29
